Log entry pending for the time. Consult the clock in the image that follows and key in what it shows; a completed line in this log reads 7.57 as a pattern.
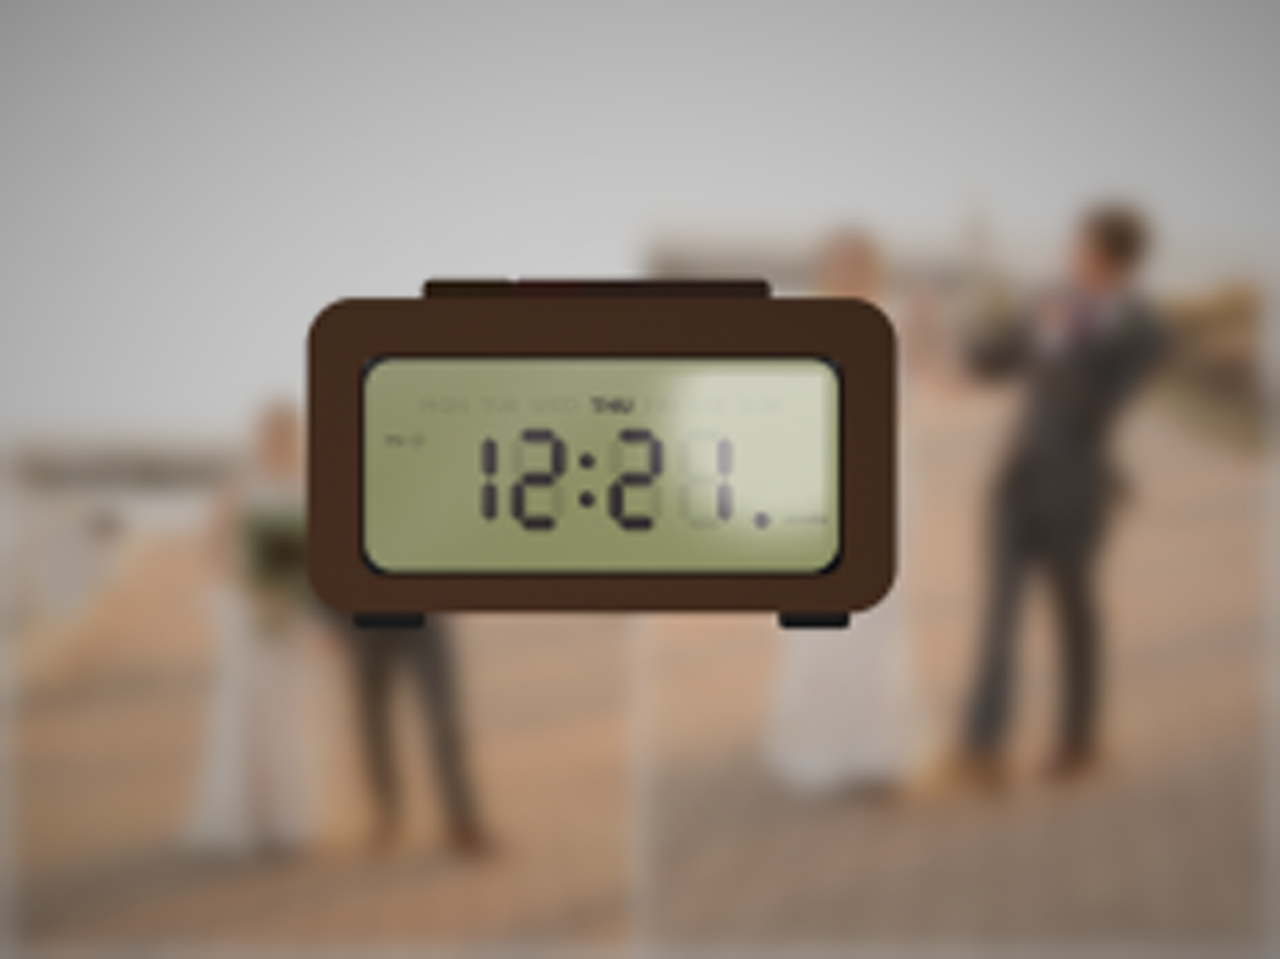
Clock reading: 12.21
